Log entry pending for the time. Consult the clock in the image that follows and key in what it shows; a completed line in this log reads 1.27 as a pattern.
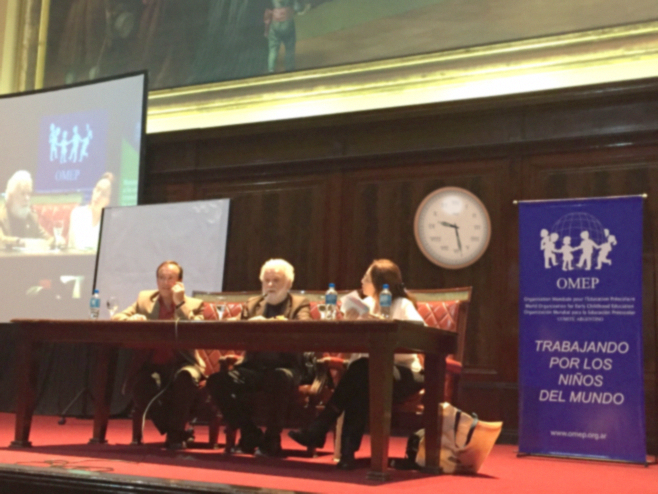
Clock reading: 9.28
